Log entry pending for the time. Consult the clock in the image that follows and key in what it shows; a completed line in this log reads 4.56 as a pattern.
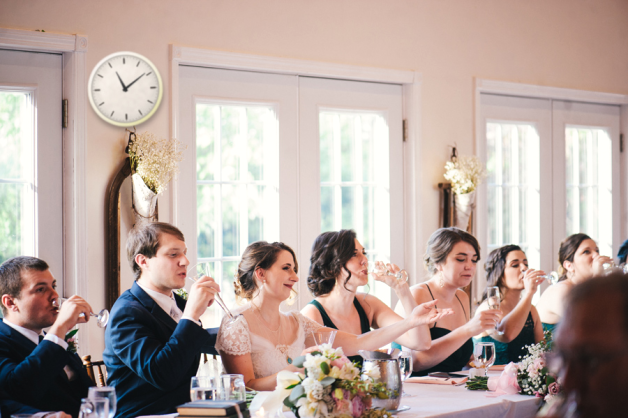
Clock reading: 11.09
